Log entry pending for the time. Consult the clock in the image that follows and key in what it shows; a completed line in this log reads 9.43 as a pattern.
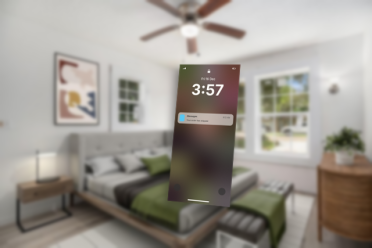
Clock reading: 3.57
